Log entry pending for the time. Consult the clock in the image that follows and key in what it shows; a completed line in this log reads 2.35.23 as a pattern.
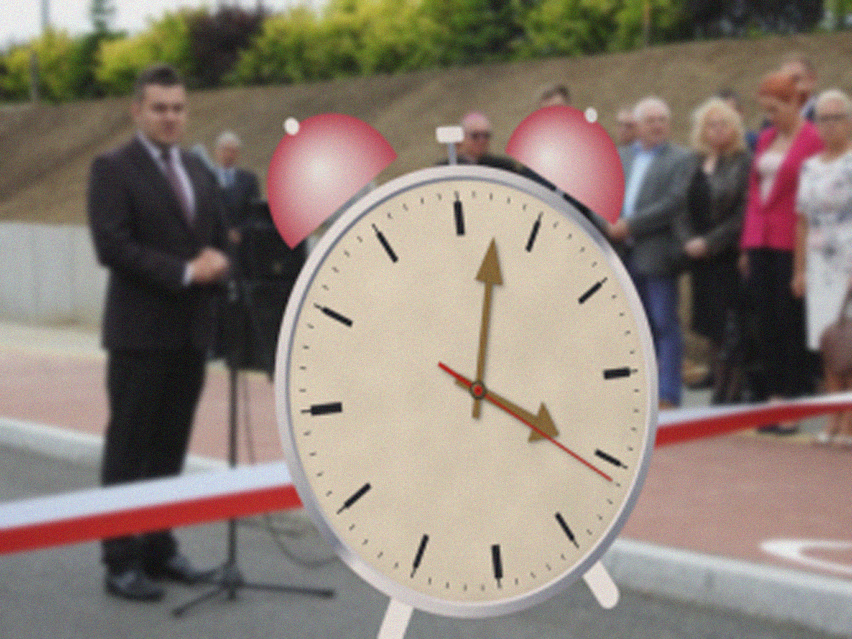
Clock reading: 4.02.21
